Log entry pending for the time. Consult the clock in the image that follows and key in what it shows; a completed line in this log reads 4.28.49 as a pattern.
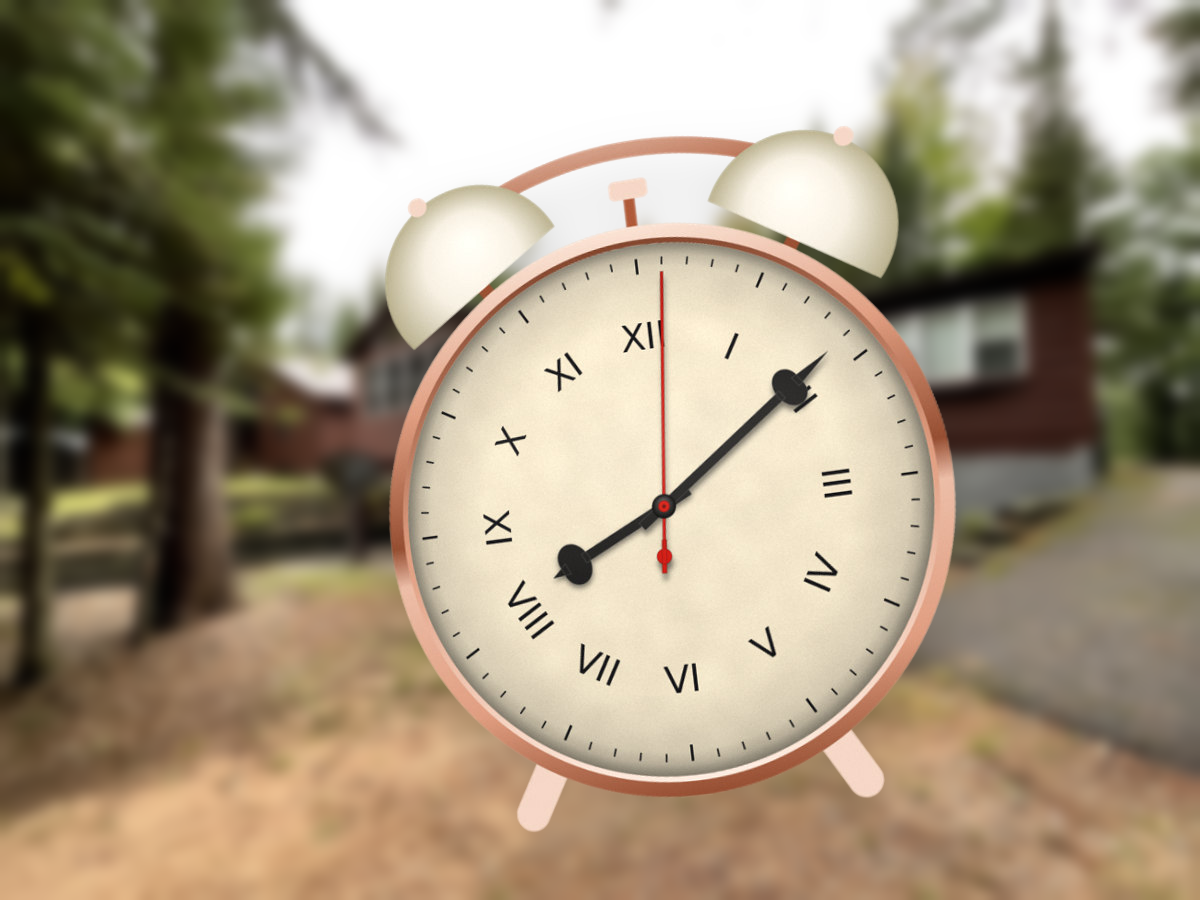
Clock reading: 8.09.01
